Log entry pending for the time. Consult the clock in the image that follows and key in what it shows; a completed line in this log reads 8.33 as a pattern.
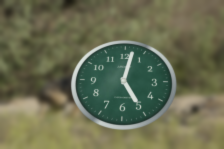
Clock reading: 5.02
